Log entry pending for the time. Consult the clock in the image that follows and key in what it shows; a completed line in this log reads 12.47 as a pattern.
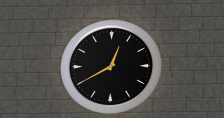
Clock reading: 12.40
